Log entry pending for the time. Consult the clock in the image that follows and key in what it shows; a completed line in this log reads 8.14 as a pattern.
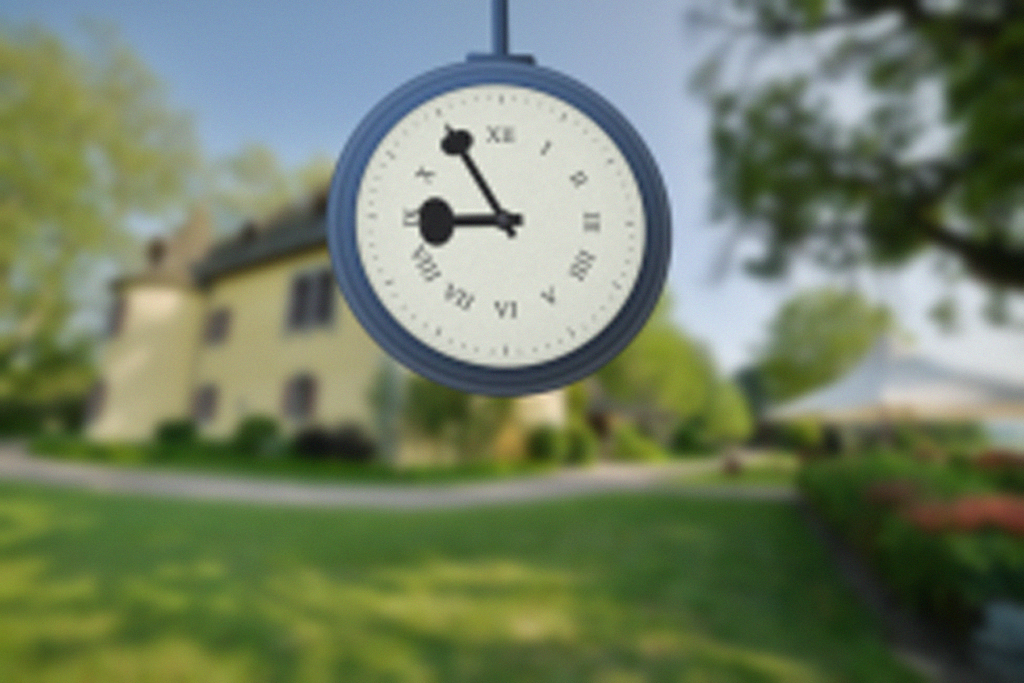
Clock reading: 8.55
